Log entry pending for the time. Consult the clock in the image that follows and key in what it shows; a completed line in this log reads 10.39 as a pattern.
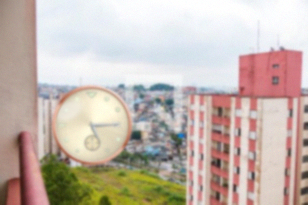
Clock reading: 5.15
